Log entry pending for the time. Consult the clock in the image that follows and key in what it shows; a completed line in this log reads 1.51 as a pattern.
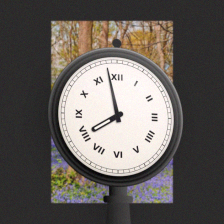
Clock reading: 7.58
